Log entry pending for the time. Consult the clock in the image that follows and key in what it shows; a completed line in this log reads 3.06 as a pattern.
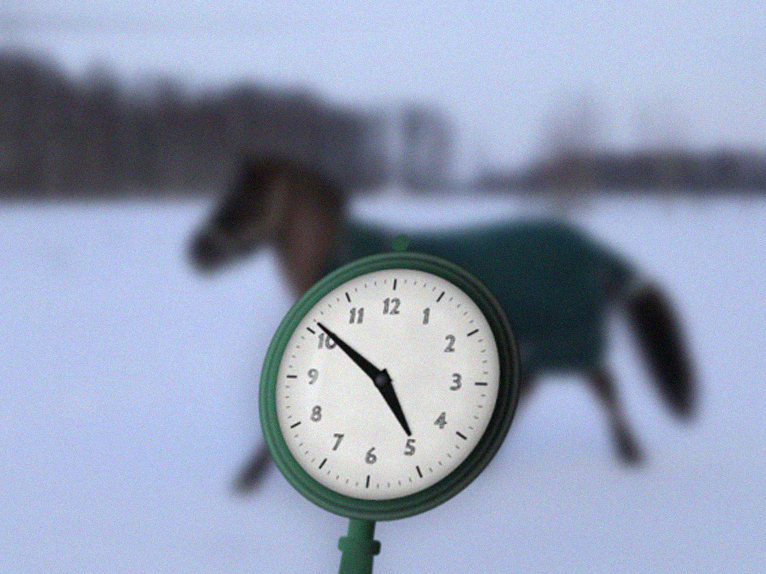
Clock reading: 4.51
